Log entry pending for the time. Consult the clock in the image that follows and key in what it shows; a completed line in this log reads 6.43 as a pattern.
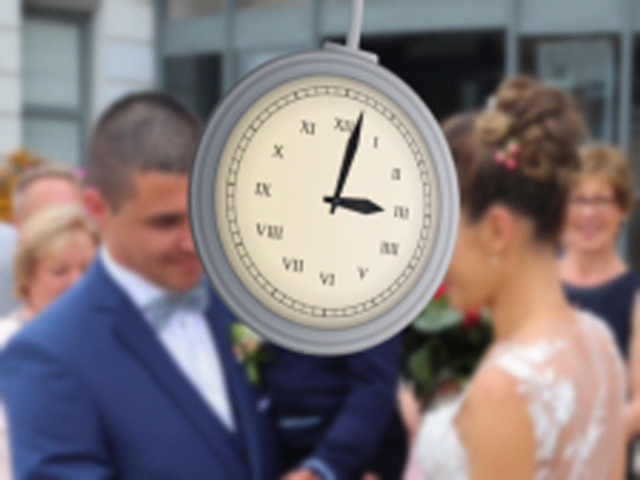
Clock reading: 3.02
